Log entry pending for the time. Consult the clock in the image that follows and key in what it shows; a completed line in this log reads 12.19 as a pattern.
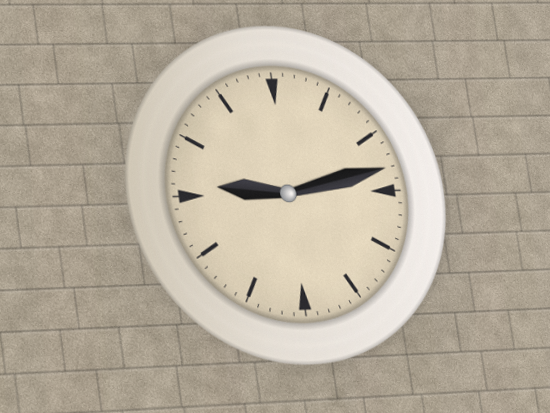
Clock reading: 9.13
